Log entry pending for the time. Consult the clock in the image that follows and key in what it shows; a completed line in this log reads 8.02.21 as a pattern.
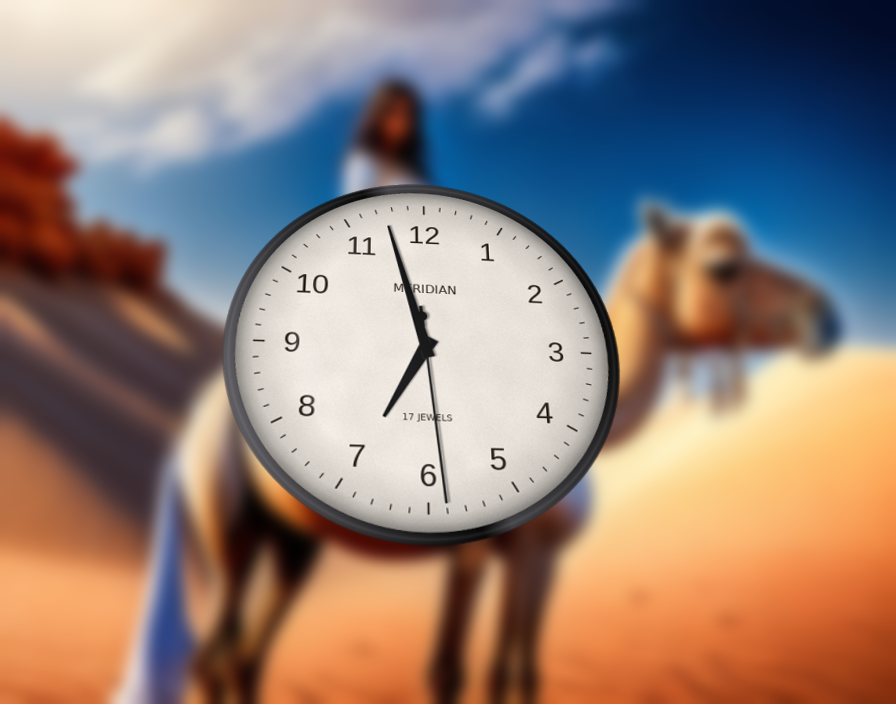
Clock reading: 6.57.29
